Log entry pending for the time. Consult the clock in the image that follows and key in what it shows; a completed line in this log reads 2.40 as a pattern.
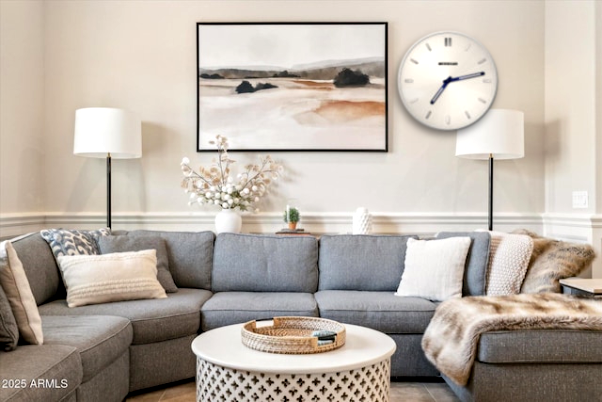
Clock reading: 7.13
